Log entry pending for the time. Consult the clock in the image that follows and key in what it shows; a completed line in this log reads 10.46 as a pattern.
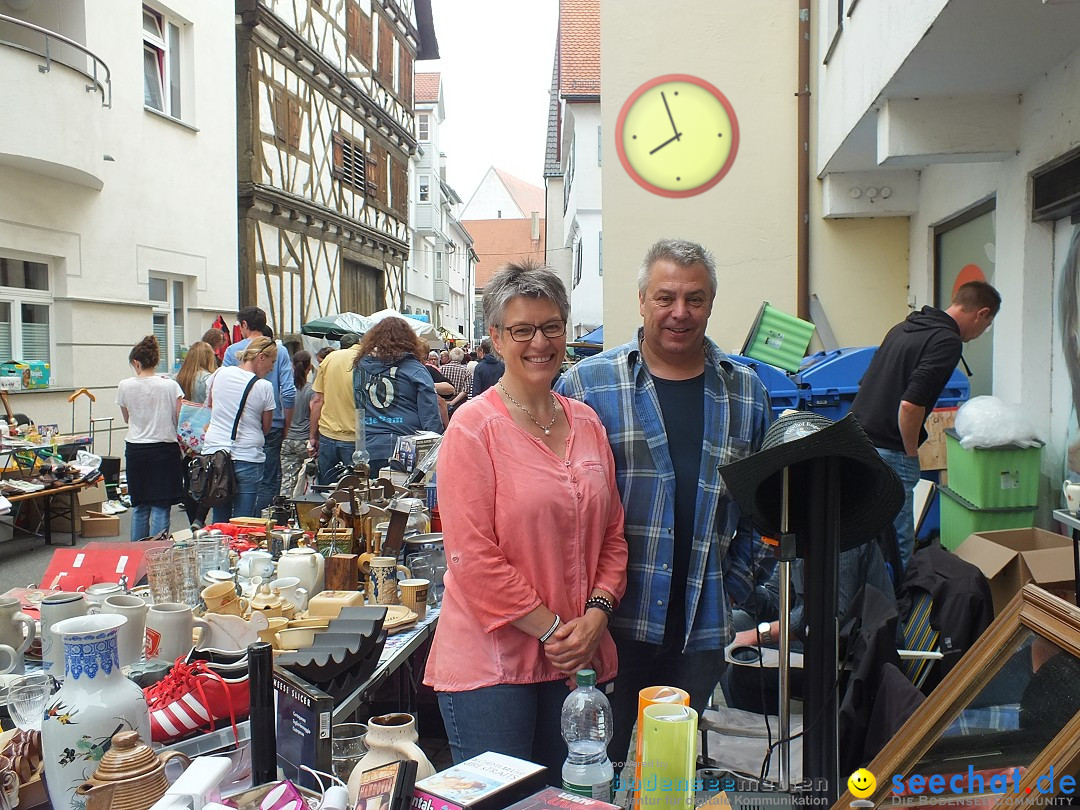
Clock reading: 7.57
